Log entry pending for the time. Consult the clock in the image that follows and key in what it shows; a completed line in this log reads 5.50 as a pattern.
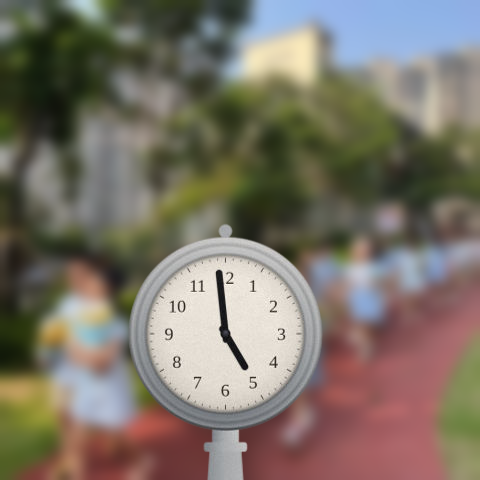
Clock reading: 4.59
